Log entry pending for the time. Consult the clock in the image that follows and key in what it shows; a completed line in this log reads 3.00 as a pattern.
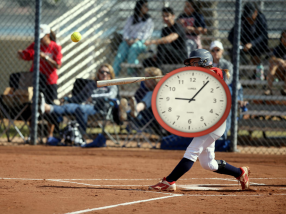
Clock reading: 9.06
